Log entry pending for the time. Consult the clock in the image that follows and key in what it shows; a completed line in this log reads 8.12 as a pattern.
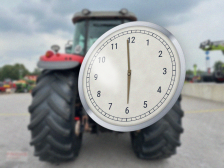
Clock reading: 5.59
